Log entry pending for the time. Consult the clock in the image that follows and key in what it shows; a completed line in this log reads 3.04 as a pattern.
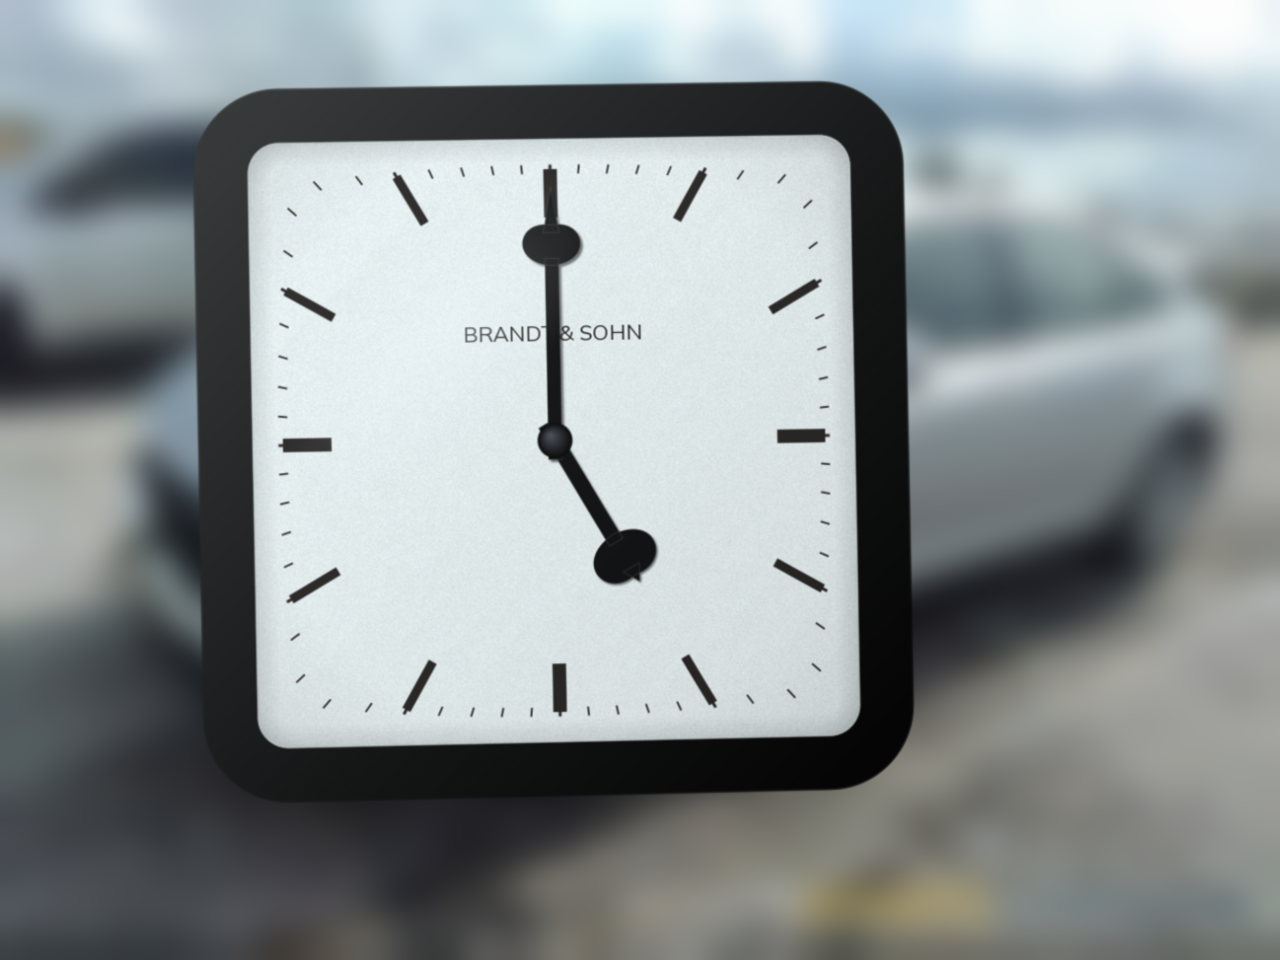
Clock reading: 5.00
